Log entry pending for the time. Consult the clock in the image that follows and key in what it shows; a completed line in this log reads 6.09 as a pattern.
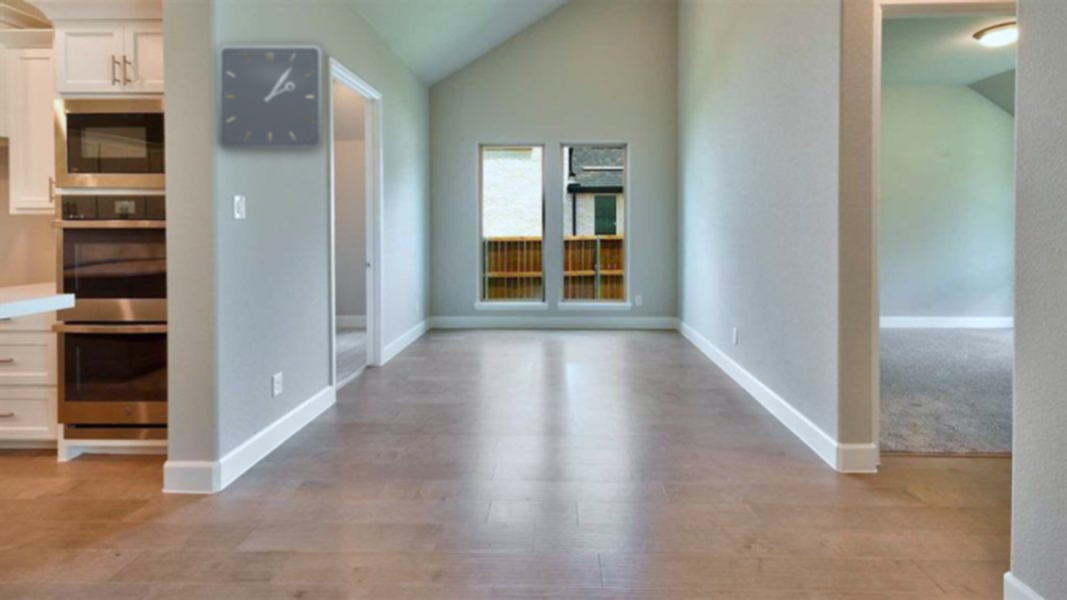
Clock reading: 2.06
